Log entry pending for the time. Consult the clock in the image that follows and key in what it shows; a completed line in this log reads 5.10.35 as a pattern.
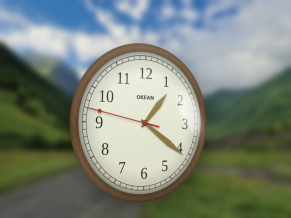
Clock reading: 1.20.47
